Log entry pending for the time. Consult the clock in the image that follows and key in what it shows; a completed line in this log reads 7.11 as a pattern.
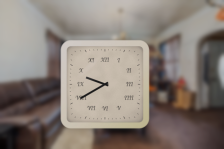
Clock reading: 9.40
